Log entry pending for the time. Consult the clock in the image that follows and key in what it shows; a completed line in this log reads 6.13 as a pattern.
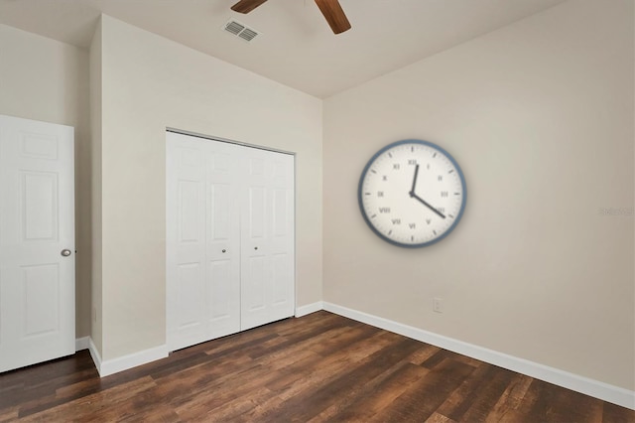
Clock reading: 12.21
